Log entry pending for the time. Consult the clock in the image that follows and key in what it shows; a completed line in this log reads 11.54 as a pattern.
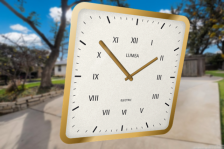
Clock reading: 1.52
